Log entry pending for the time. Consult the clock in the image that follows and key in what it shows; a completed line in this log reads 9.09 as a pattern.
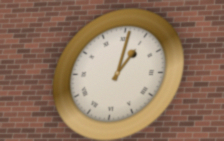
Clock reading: 1.01
